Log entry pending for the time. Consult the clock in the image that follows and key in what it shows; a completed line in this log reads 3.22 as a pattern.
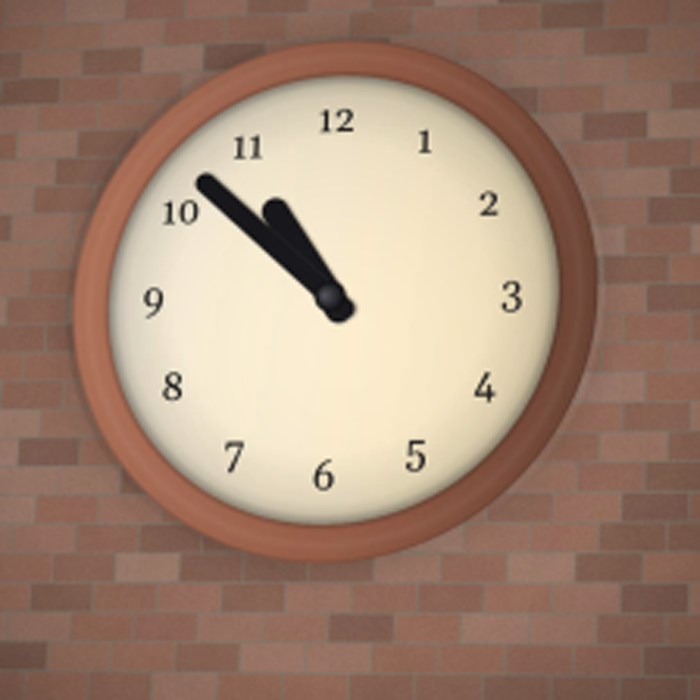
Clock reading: 10.52
